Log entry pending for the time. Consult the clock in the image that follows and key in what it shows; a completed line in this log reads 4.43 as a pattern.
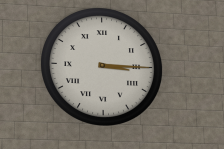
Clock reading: 3.15
